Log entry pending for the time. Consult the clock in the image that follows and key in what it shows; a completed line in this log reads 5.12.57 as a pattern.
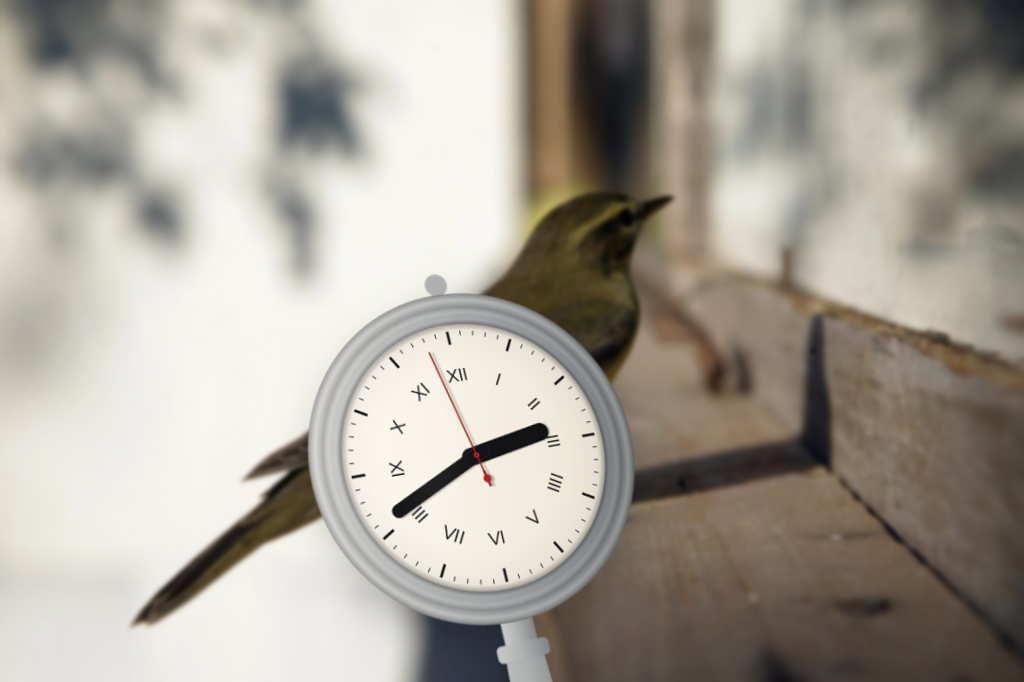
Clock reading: 2.40.58
